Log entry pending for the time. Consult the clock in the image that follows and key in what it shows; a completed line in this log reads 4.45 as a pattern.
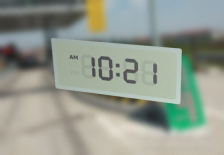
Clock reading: 10.21
